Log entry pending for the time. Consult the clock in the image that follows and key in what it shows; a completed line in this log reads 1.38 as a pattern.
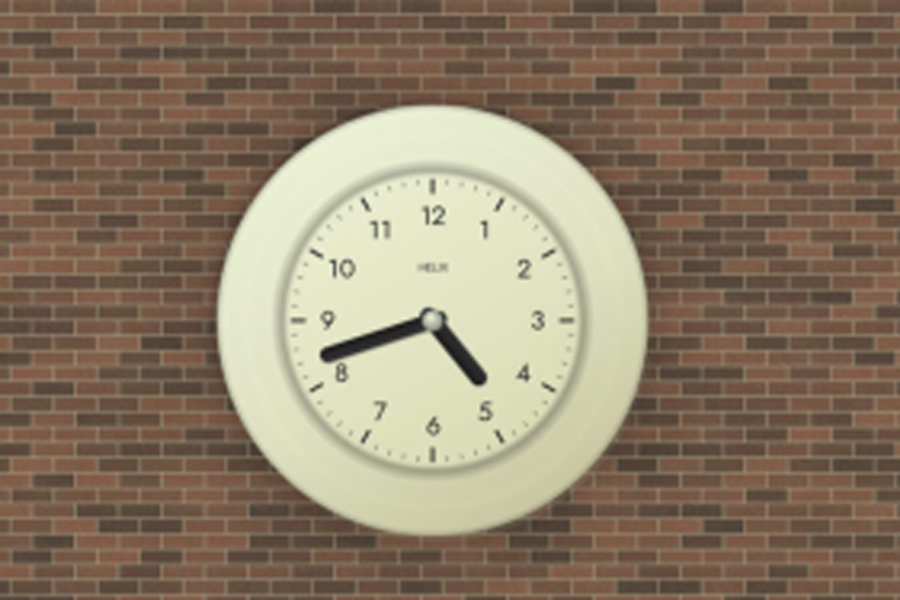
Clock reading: 4.42
